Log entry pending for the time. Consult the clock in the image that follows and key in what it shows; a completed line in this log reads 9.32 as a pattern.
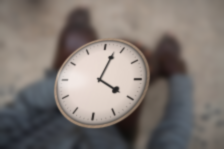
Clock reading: 4.03
